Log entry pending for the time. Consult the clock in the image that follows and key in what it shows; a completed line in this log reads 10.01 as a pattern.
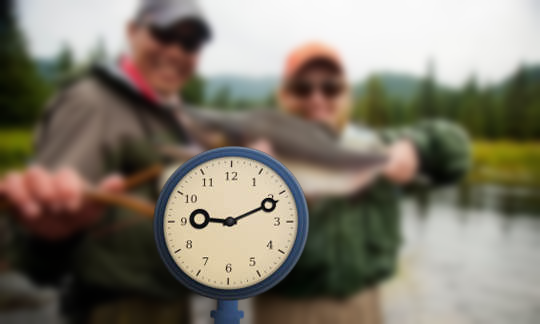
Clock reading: 9.11
